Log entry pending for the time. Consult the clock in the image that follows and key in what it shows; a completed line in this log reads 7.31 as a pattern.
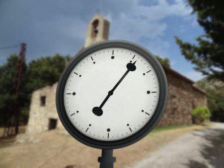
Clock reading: 7.06
